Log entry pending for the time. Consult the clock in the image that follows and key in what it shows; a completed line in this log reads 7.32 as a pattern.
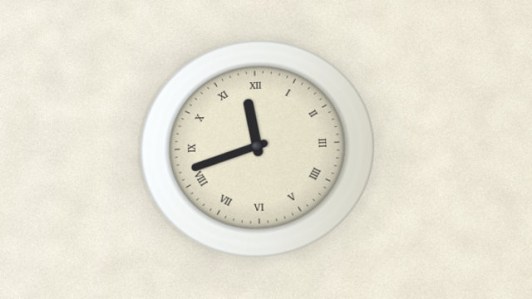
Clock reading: 11.42
